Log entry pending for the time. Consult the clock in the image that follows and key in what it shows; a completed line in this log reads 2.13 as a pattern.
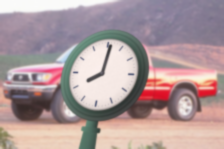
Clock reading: 8.01
